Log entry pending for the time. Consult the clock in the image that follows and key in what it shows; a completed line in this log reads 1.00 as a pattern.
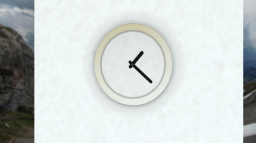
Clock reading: 1.22
